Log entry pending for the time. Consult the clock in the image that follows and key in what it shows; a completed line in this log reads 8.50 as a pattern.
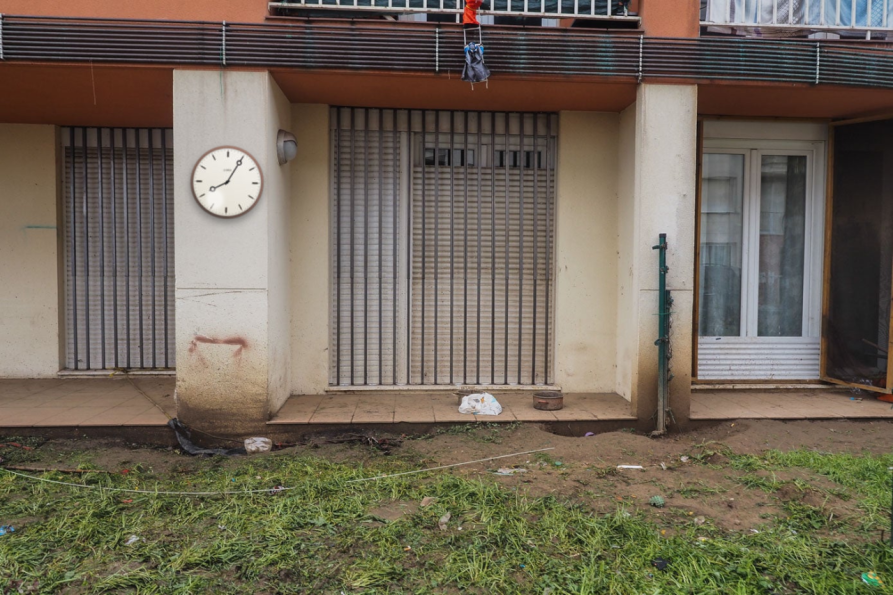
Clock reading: 8.05
